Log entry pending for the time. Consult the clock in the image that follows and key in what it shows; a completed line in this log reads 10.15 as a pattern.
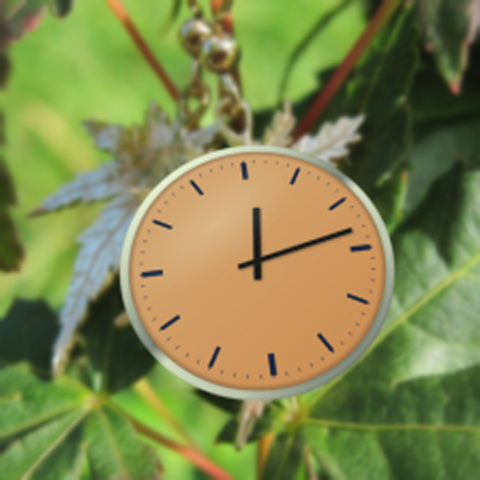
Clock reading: 12.13
